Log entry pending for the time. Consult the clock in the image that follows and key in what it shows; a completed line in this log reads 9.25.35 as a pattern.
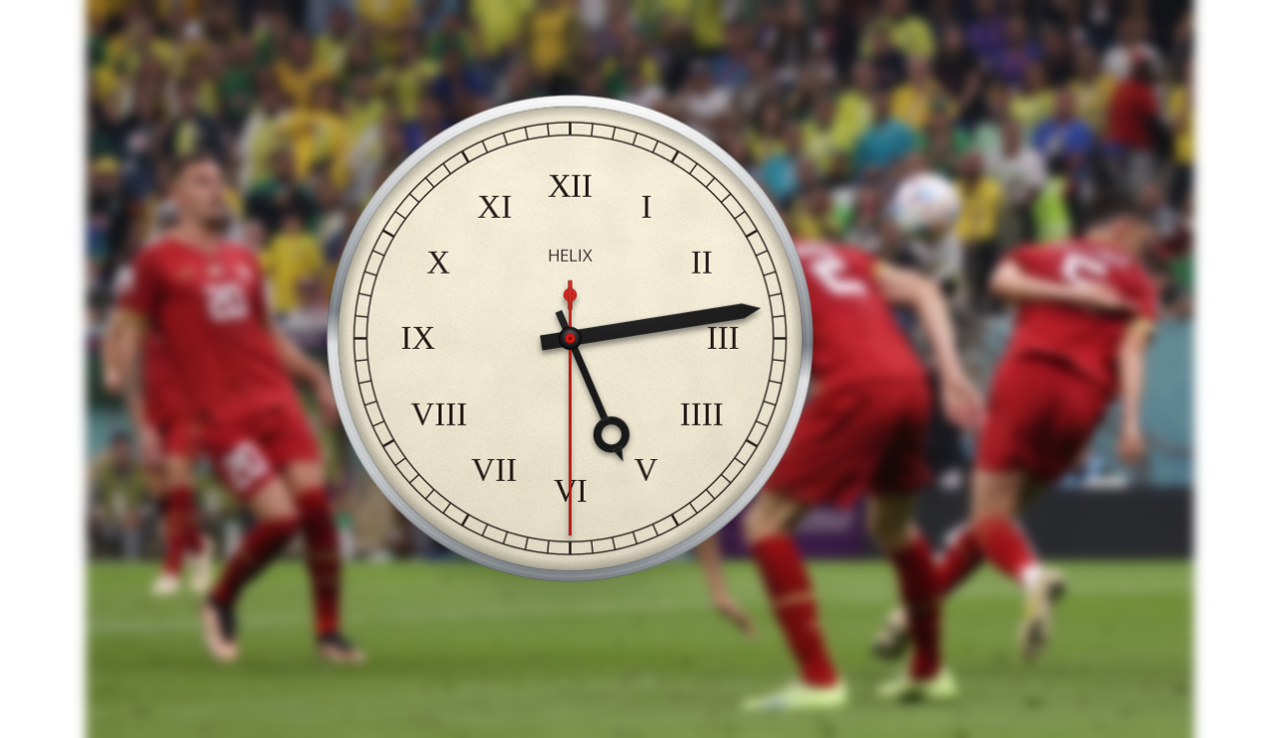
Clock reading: 5.13.30
